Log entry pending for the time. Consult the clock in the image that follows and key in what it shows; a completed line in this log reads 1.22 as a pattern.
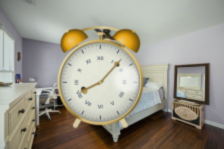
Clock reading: 8.07
